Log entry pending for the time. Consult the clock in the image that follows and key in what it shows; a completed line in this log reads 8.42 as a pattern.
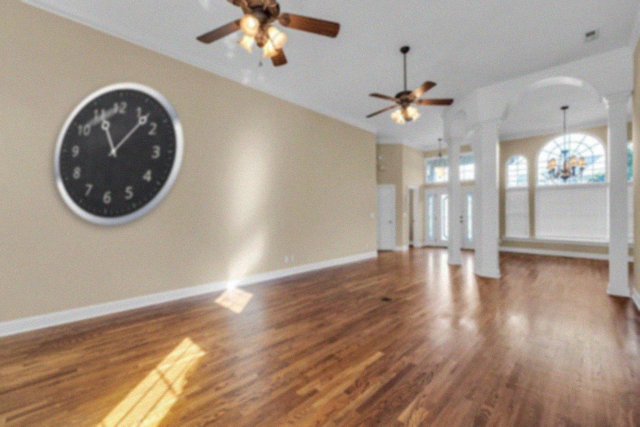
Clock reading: 11.07
